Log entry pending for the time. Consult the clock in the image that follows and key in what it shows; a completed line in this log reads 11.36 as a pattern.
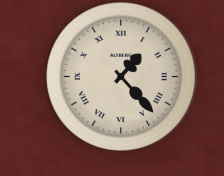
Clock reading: 1.23
